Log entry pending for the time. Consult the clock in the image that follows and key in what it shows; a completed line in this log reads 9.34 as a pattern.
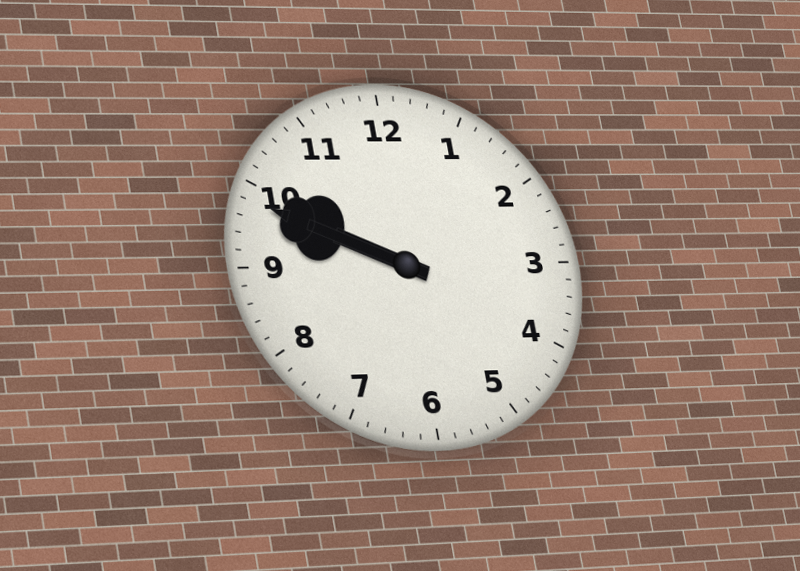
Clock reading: 9.49
